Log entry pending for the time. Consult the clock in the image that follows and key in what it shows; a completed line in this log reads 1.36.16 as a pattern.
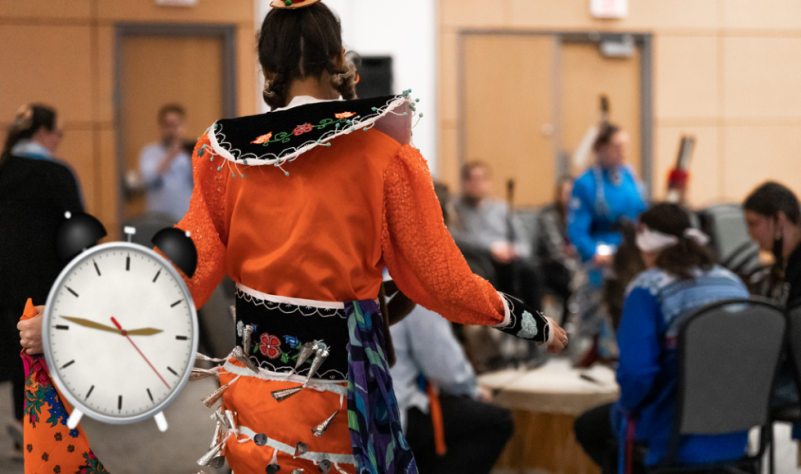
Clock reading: 2.46.22
